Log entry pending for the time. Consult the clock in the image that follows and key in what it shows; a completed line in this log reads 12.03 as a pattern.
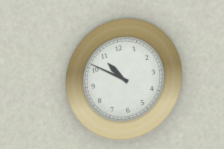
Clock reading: 10.51
